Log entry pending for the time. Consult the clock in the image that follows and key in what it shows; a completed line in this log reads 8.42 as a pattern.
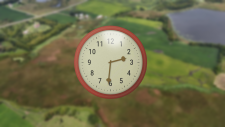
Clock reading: 2.31
